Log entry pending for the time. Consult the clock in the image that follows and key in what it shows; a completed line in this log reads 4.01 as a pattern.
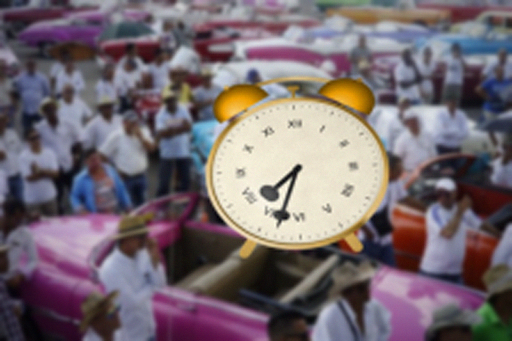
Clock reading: 7.33
